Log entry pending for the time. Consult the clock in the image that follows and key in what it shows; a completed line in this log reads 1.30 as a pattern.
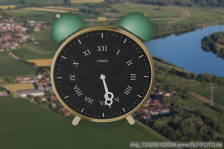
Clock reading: 5.28
